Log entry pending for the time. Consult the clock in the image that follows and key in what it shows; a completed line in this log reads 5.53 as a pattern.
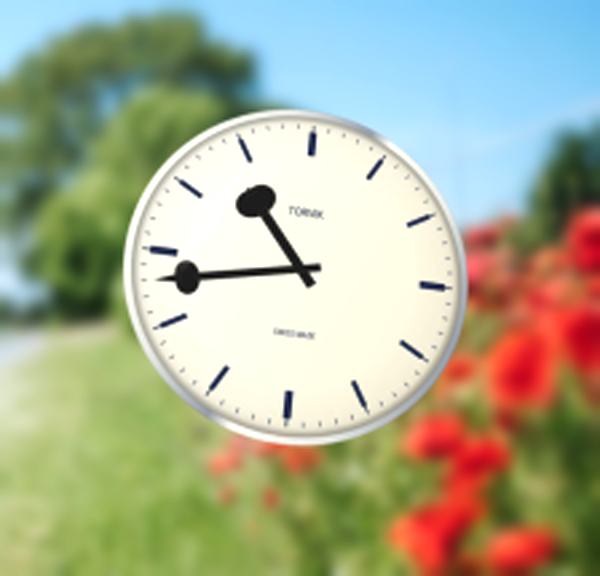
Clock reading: 10.43
